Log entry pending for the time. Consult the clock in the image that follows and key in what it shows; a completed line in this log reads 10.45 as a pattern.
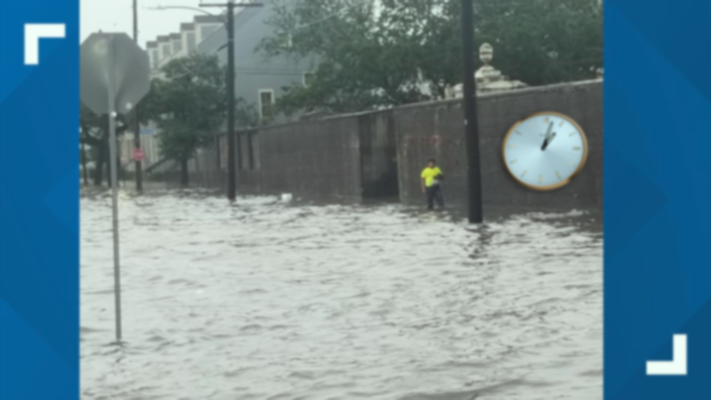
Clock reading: 1.02
